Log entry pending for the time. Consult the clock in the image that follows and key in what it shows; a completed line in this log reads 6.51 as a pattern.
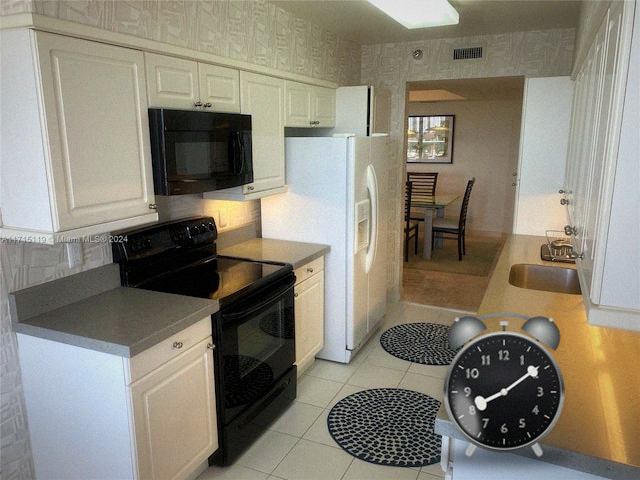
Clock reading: 8.09
